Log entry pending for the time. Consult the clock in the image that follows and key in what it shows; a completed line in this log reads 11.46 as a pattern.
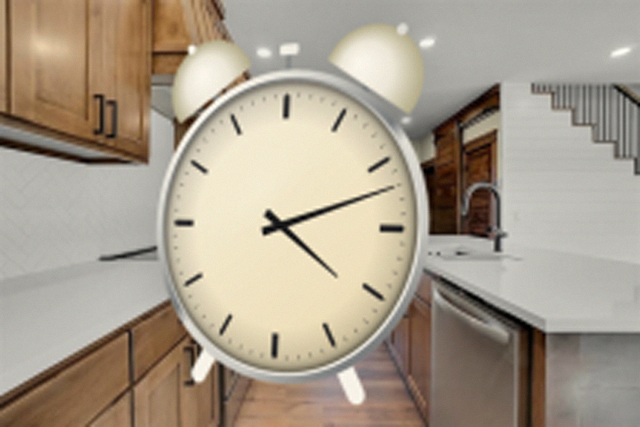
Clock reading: 4.12
